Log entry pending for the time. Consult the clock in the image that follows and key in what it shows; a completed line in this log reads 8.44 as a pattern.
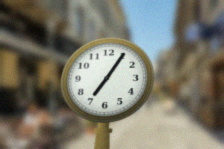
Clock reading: 7.05
